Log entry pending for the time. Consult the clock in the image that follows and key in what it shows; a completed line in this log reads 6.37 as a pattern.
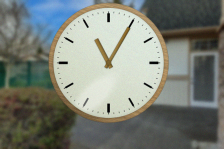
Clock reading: 11.05
